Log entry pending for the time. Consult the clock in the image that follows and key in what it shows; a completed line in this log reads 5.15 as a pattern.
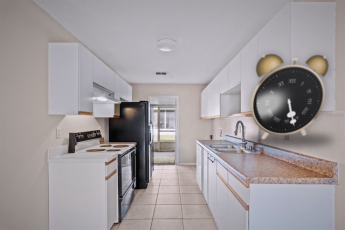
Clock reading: 5.27
